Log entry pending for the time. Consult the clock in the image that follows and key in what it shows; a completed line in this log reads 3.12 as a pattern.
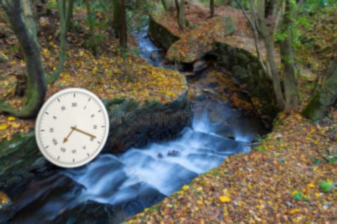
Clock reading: 7.19
